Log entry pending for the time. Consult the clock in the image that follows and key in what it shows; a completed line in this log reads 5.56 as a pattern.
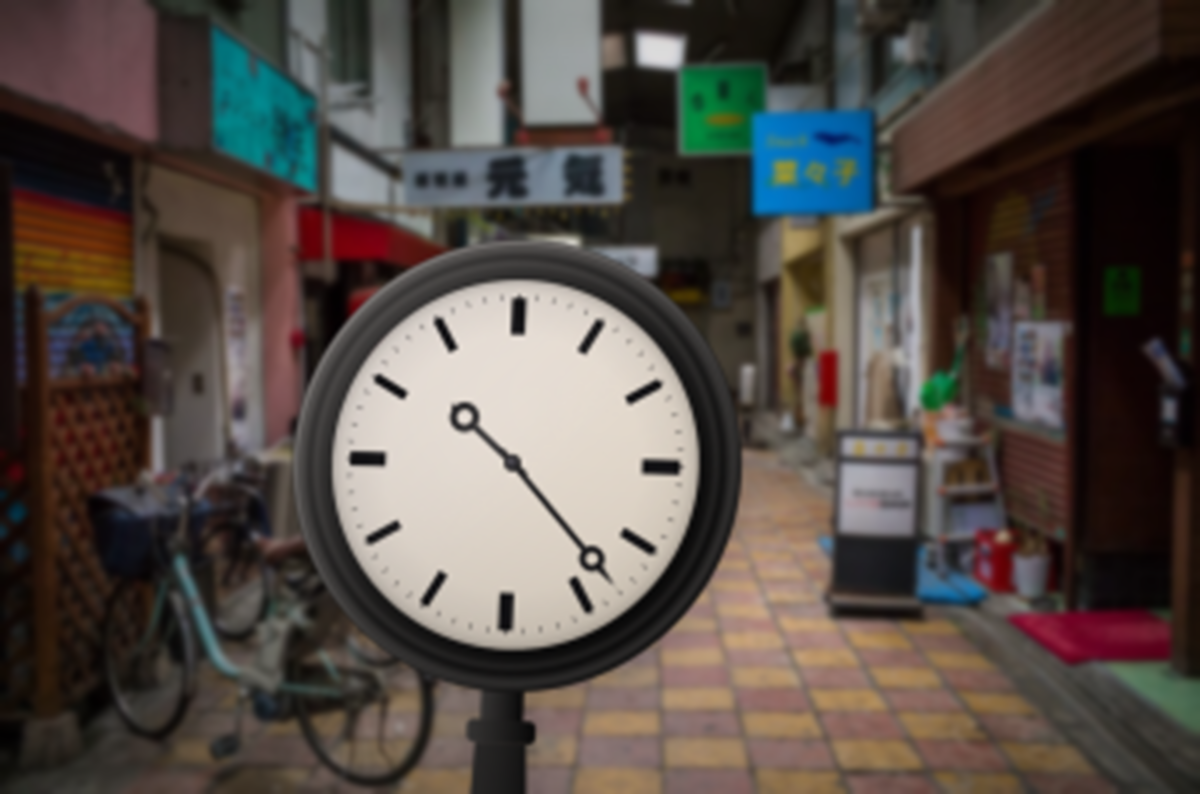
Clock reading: 10.23
